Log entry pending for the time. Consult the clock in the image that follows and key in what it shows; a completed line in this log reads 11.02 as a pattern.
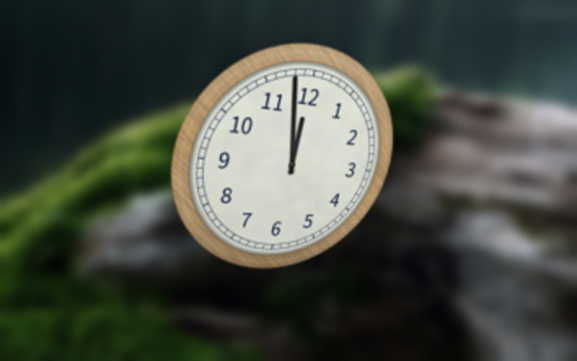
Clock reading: 11.58
